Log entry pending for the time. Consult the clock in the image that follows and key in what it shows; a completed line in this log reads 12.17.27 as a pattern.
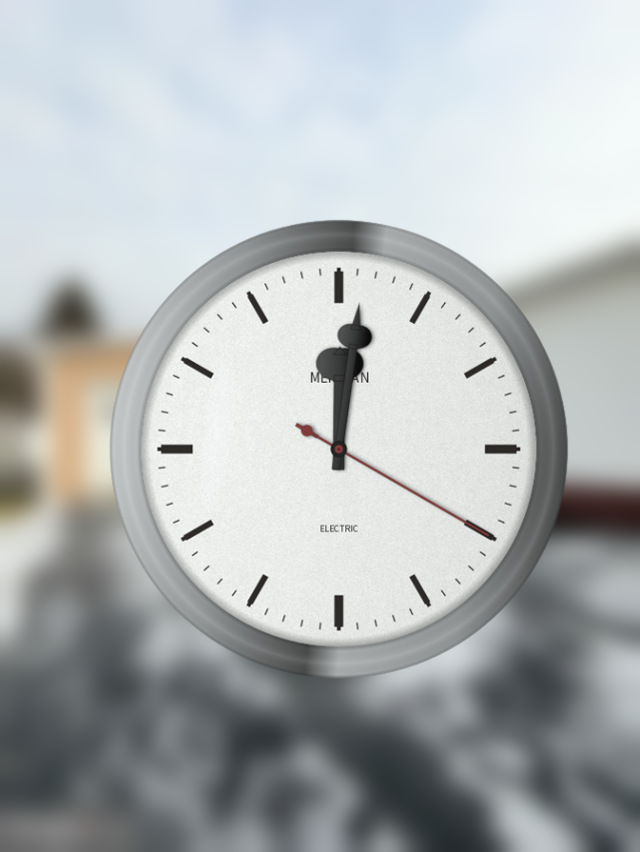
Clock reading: 12.01.20
